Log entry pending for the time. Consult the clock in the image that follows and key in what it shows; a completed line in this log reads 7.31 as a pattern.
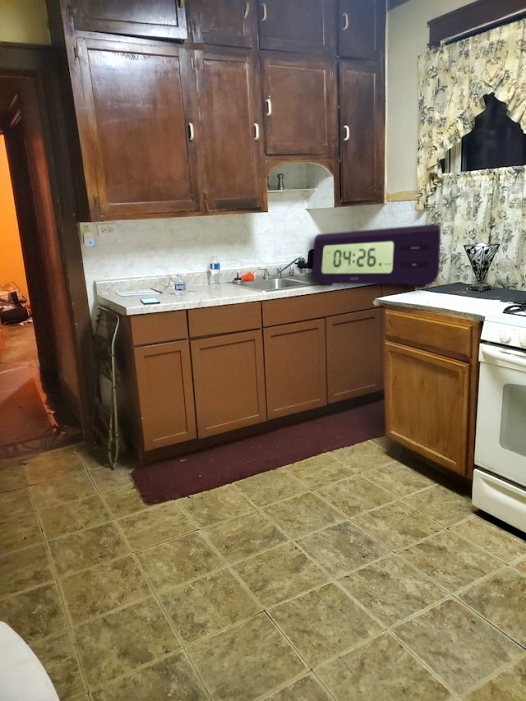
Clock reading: 4.26
